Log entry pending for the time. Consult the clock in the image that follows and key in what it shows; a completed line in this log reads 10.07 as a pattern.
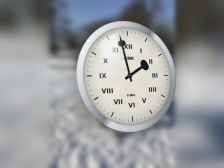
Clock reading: 1.58
